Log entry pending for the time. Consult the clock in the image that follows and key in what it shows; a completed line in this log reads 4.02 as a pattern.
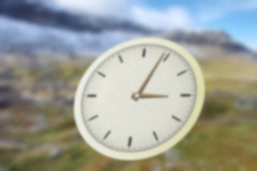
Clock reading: 3.04
